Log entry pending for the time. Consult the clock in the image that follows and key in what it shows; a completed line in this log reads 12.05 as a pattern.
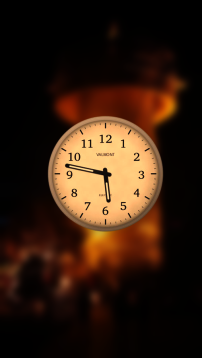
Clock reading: 5.47
